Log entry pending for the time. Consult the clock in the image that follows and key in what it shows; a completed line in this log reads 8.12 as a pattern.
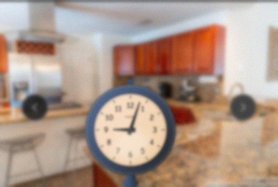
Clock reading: 9.03
